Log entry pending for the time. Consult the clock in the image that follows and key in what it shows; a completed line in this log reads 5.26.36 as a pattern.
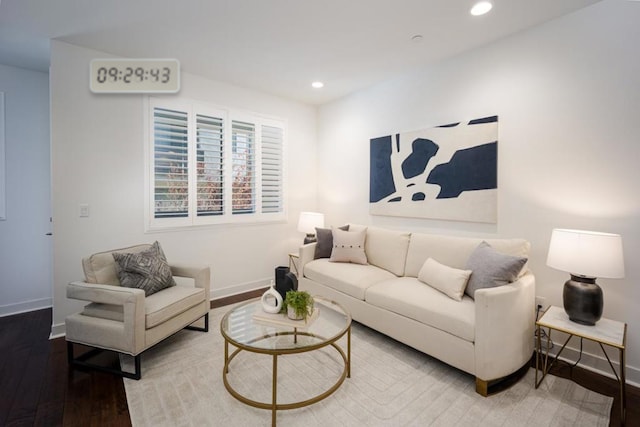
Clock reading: 9.29.43
